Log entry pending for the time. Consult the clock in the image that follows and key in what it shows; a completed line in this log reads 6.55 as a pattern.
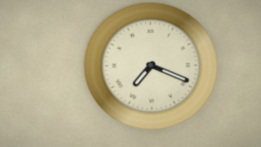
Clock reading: 7.19
